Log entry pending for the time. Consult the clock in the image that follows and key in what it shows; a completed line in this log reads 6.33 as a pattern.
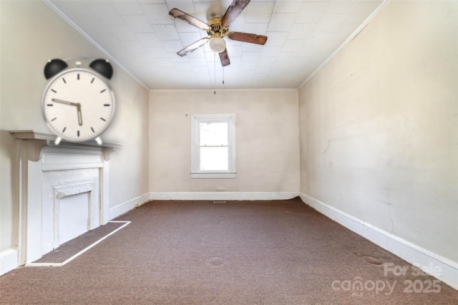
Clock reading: 5.47
